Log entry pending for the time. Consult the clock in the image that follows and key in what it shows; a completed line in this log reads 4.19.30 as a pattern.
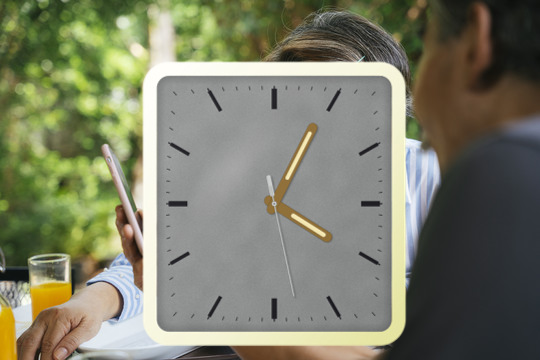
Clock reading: 4.04.28
